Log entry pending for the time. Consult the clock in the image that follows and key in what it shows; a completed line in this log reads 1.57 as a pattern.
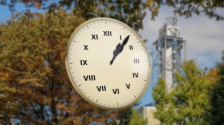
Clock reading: 1.07
